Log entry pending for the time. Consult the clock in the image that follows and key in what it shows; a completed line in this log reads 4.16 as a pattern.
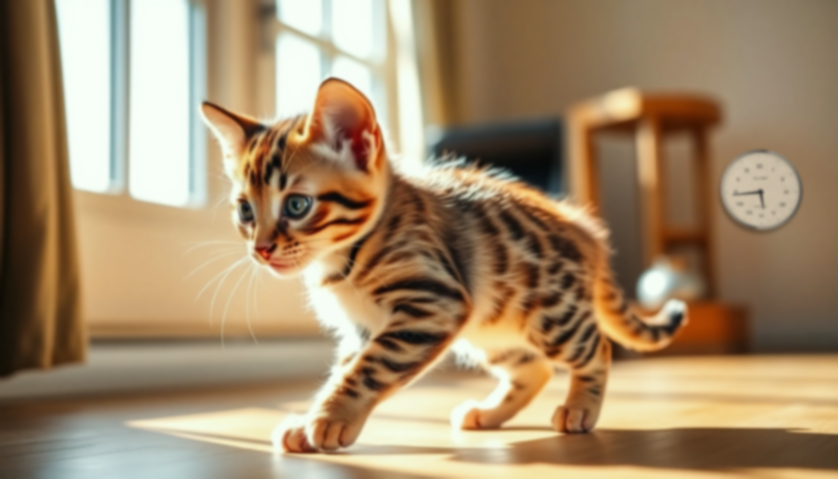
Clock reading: 5.44
